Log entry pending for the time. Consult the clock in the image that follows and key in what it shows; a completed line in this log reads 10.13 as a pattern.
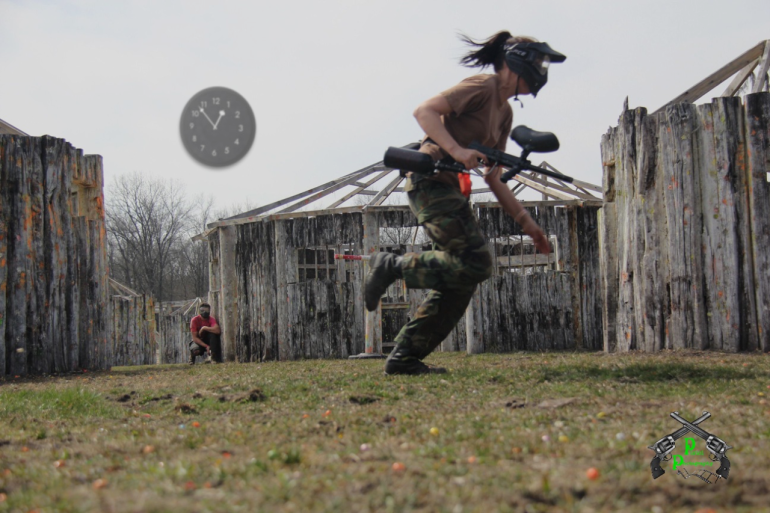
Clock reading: 12.53
